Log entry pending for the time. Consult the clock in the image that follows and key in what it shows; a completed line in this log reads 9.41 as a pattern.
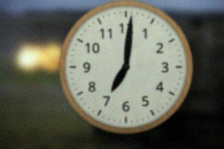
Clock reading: 7.01
